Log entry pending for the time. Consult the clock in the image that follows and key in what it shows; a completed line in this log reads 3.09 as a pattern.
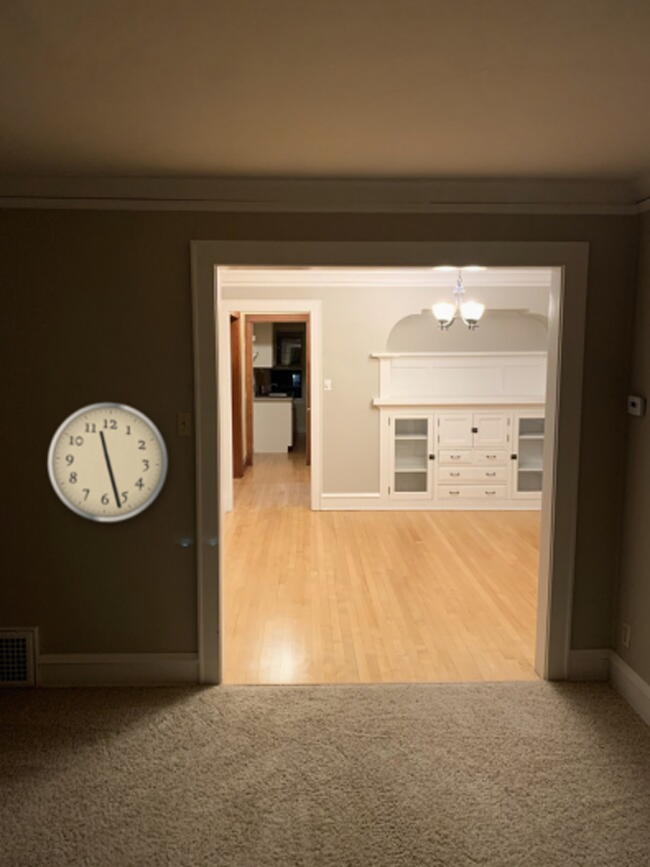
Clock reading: 11.27
